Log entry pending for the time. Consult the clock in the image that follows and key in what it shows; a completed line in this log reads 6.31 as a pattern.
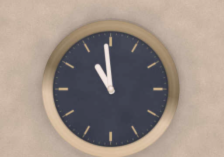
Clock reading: 10.59
